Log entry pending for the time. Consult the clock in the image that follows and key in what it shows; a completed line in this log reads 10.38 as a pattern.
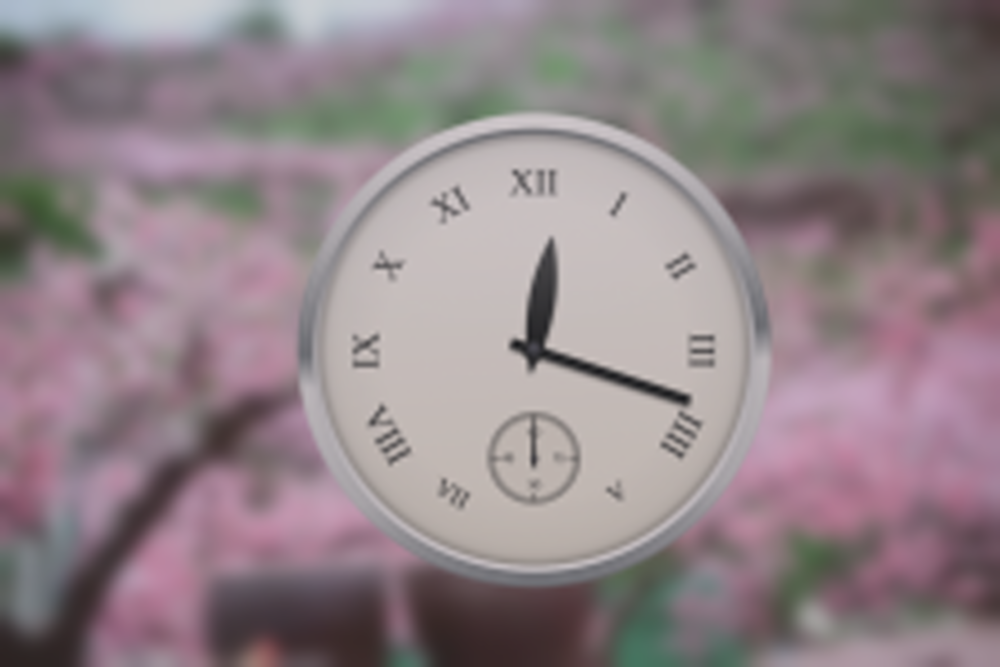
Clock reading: 12.18
